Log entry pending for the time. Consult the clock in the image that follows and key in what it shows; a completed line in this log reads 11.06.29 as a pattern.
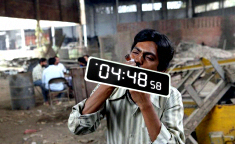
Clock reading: 4.48.58
